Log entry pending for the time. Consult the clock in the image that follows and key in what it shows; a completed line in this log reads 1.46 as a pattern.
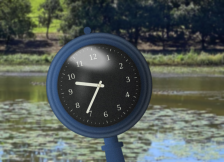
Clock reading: 9.36
